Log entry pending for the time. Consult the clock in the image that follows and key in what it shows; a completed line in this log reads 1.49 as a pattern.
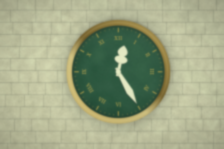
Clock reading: 12.25
